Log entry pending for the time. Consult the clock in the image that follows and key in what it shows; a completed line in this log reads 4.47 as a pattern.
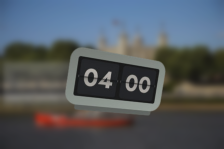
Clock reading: 4.00
